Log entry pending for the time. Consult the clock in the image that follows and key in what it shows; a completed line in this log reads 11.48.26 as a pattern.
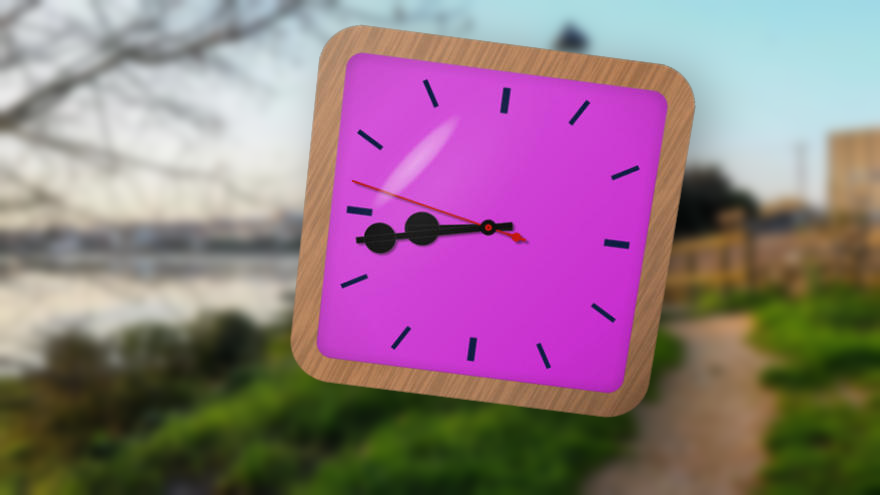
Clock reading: 8.42.47
